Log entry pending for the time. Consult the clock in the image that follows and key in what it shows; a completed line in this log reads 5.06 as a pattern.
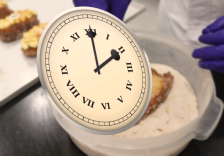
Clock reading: 2.00
